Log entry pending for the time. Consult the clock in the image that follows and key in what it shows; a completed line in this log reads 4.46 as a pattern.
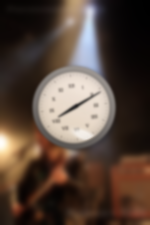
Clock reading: 8.11
